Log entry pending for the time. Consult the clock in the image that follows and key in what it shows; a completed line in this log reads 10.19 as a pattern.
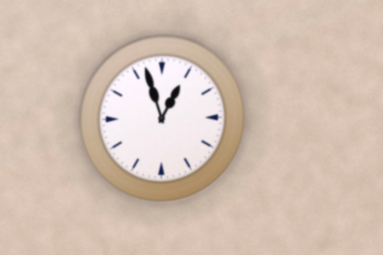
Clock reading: 12.57
